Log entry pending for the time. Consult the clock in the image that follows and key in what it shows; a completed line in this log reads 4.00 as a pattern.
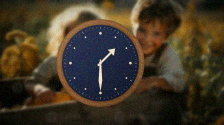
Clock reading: 1.30
